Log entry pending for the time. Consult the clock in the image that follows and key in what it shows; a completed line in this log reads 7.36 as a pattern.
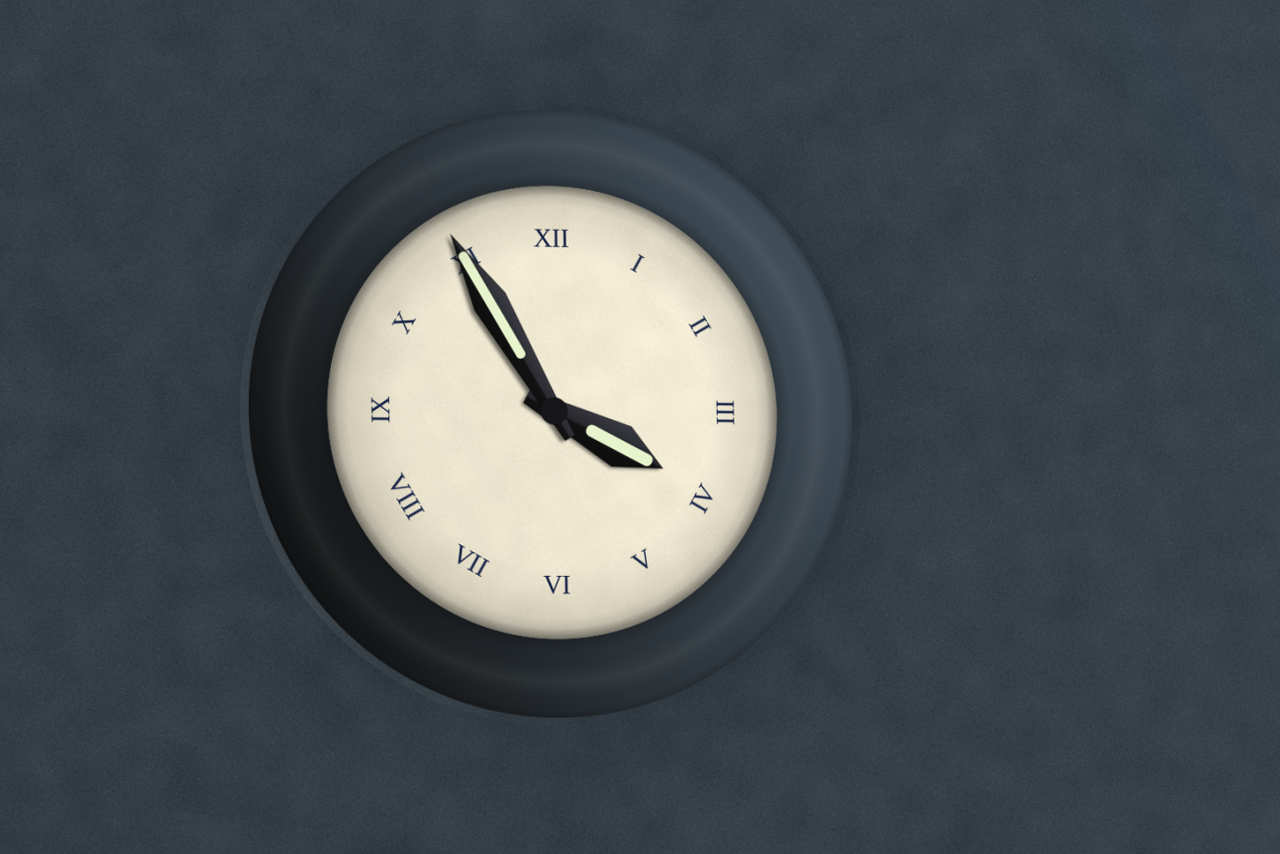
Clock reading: 3.55
